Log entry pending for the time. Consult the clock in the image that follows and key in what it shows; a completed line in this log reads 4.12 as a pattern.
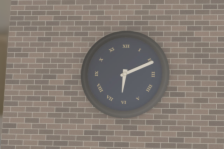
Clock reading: 6.11
